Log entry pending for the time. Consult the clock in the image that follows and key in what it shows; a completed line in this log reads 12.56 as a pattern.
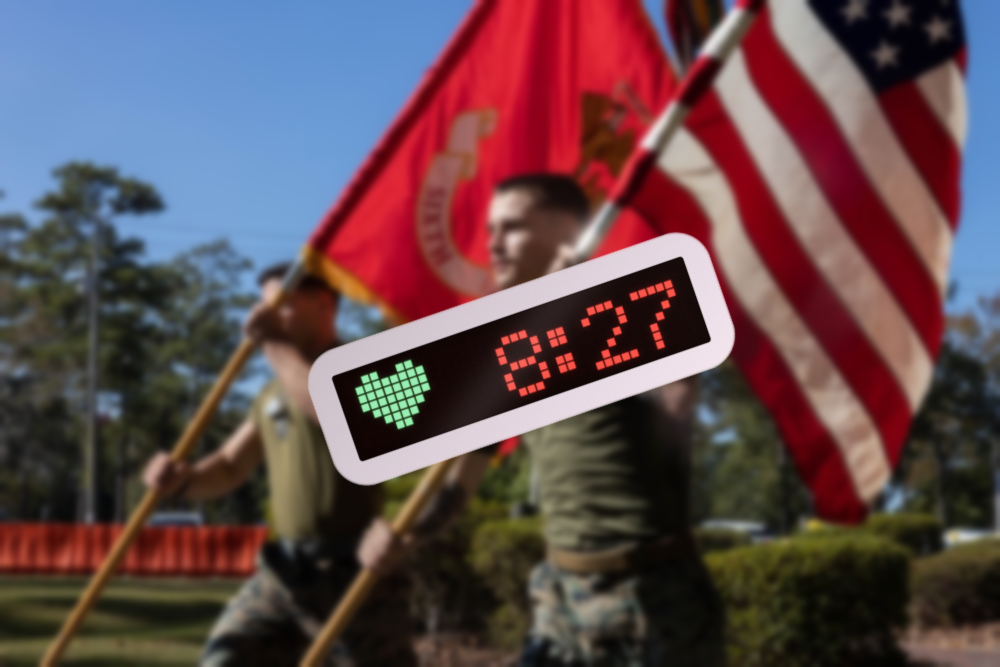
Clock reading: 8.27
